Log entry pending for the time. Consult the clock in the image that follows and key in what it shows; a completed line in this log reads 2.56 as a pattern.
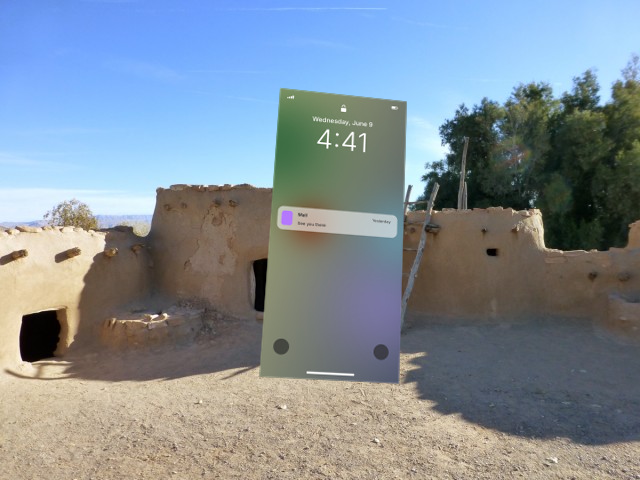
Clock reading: 4.41
